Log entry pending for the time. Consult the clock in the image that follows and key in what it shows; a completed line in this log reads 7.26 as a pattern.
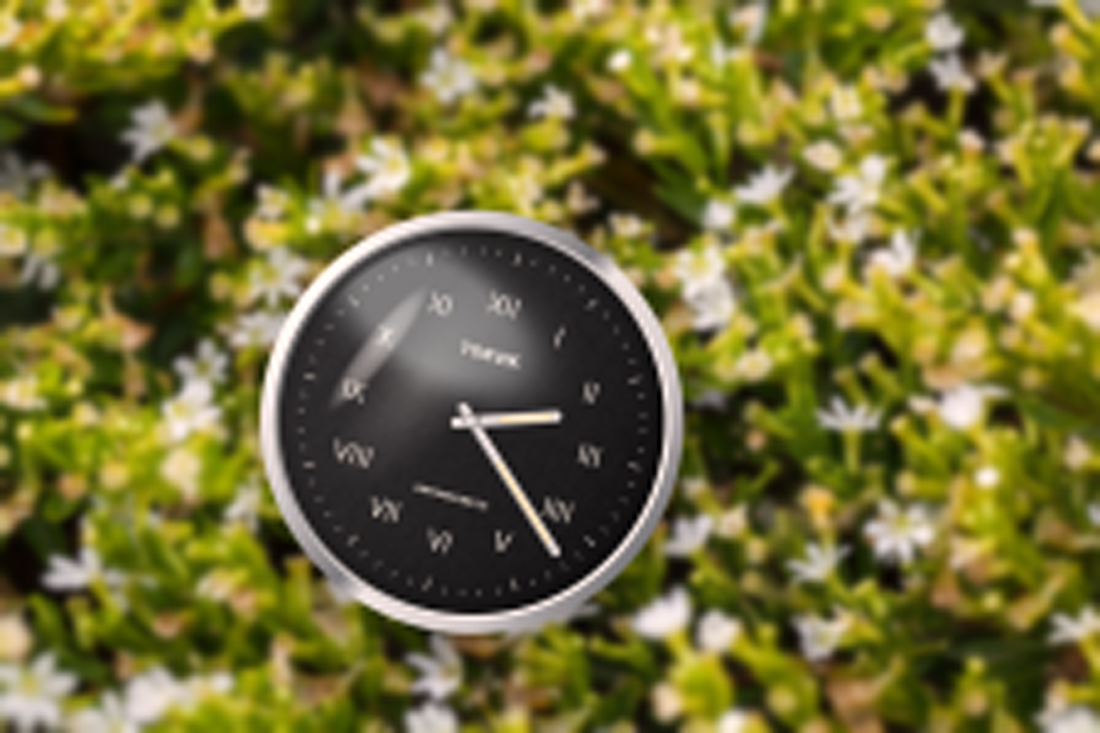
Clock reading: 2.22
